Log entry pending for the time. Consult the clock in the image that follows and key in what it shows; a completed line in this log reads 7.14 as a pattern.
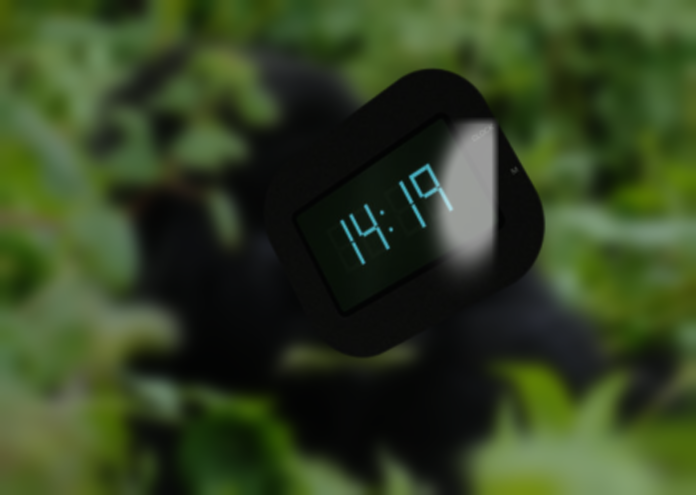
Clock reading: 14.19
